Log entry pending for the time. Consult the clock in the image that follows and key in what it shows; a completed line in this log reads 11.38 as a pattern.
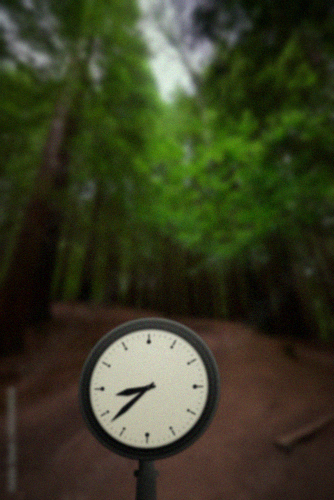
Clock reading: 8.38
